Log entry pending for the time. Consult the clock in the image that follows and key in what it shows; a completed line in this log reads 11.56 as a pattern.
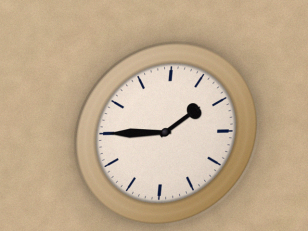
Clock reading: 1.45
